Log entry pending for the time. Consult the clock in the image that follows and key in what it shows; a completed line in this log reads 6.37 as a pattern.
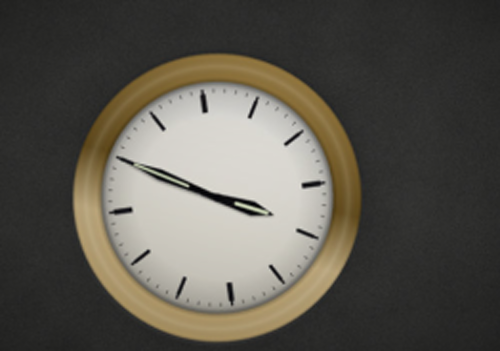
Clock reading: 3.50
